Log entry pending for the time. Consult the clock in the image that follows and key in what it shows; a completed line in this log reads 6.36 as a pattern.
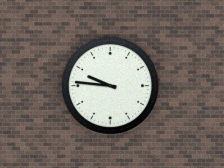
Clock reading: 9.46
